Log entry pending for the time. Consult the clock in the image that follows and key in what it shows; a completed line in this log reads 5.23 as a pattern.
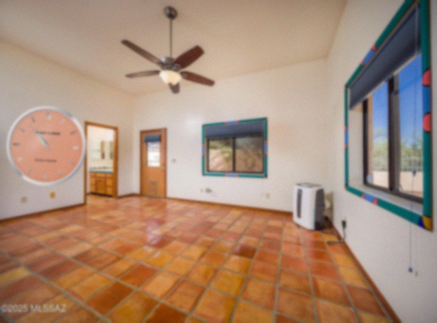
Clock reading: 10.53
